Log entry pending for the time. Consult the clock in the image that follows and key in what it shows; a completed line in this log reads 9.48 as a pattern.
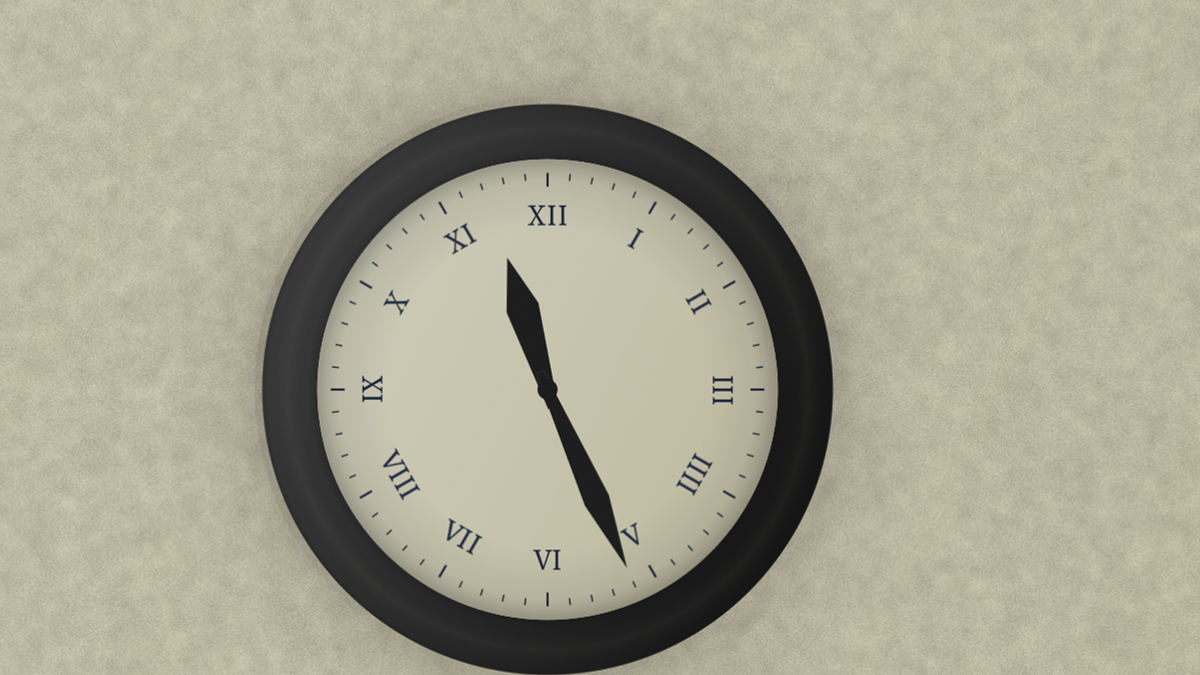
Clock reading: 11.26
